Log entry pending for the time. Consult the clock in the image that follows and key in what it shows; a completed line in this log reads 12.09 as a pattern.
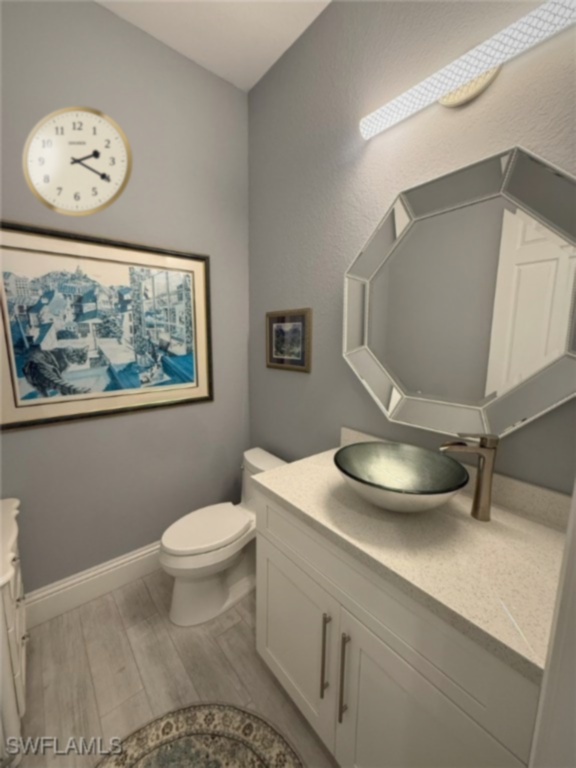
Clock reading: 2.20
